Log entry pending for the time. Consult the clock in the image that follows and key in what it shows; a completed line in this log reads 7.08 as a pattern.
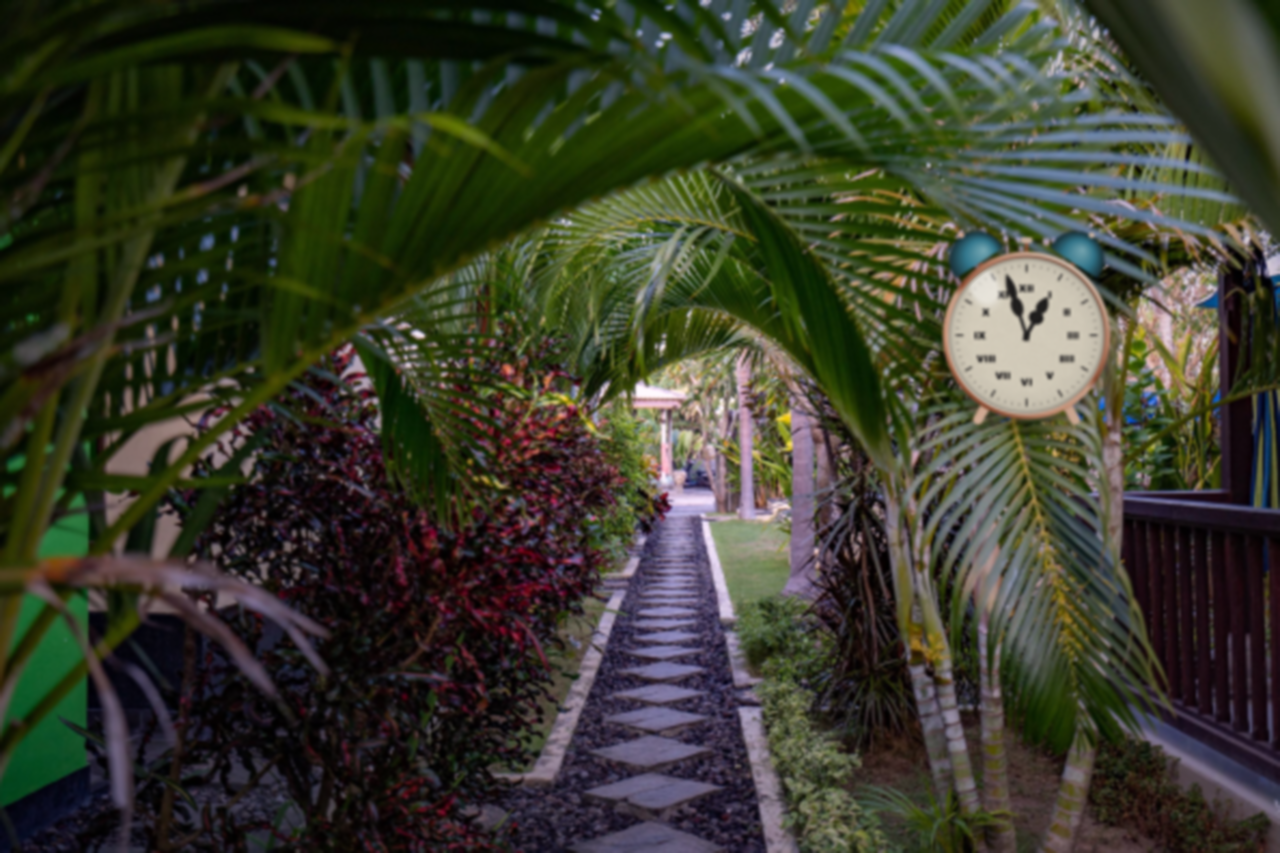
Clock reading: 12.57
